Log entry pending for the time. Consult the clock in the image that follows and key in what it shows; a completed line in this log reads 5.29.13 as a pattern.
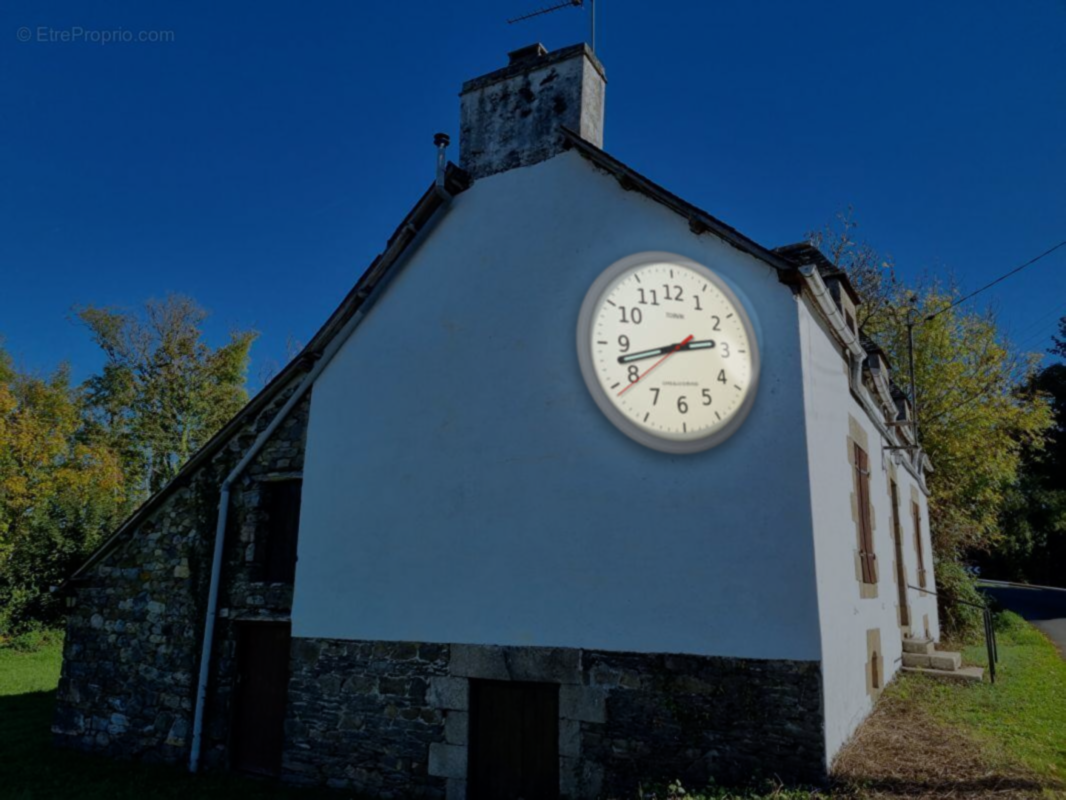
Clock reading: 2.42.39
